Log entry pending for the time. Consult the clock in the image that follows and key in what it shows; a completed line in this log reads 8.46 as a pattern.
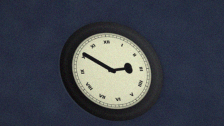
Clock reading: 2.51
